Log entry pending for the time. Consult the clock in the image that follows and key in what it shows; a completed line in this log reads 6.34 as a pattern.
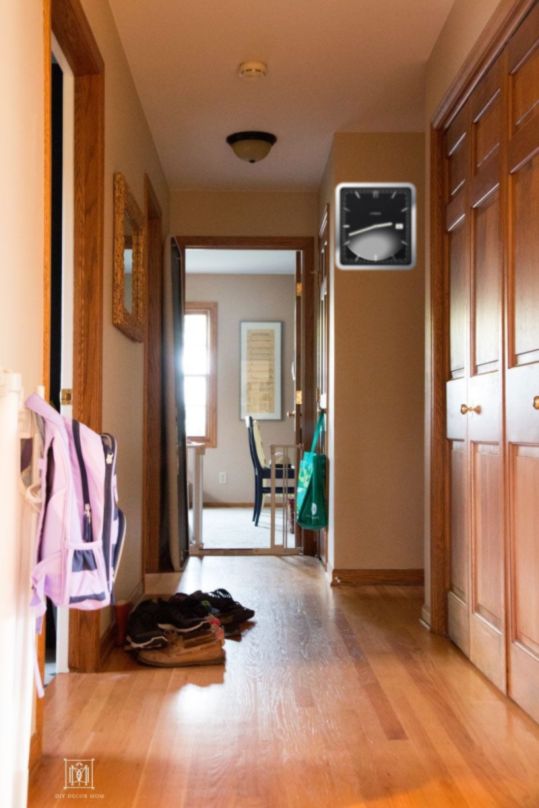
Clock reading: 2.42
